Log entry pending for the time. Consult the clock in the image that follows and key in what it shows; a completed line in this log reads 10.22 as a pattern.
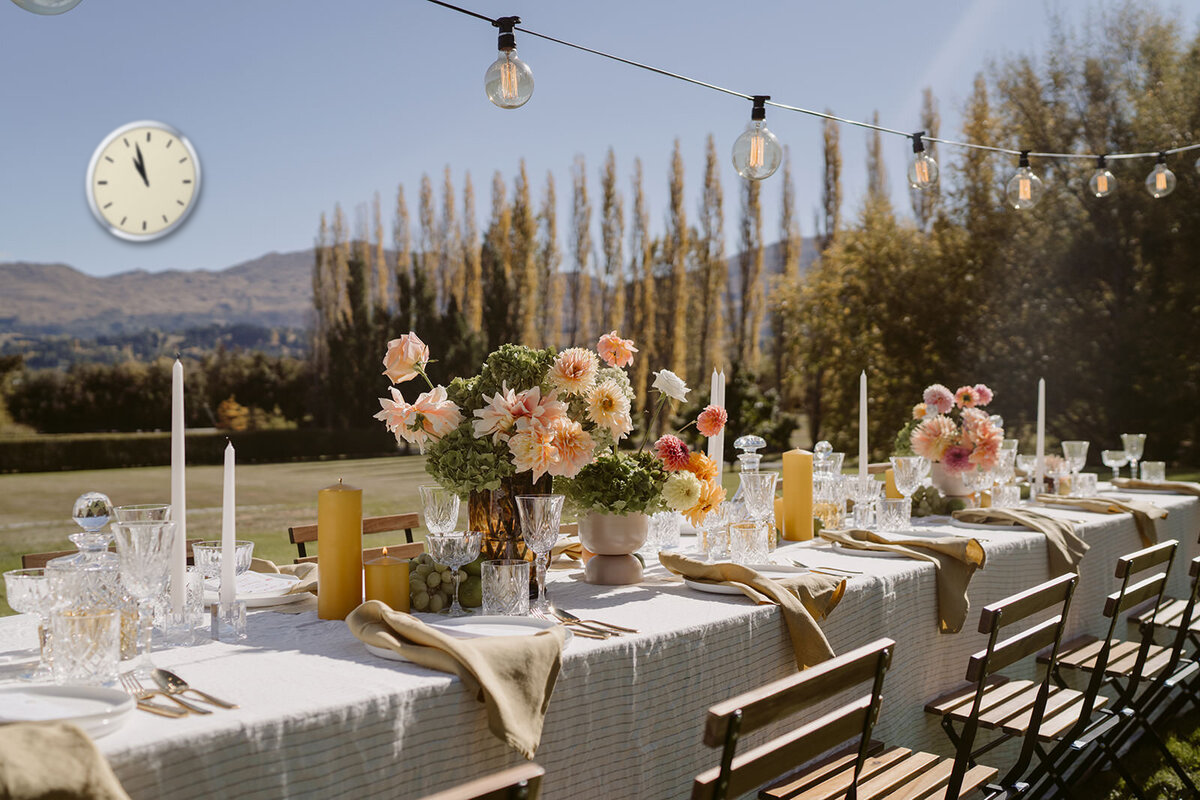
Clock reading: 10.57
